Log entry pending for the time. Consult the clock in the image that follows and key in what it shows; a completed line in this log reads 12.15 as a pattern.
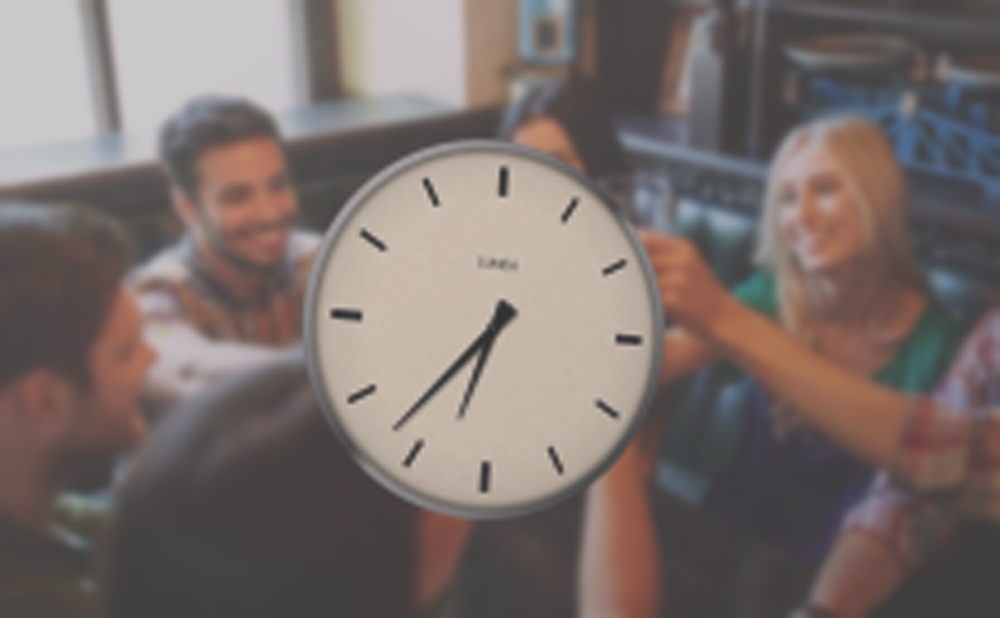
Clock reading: 6.37
